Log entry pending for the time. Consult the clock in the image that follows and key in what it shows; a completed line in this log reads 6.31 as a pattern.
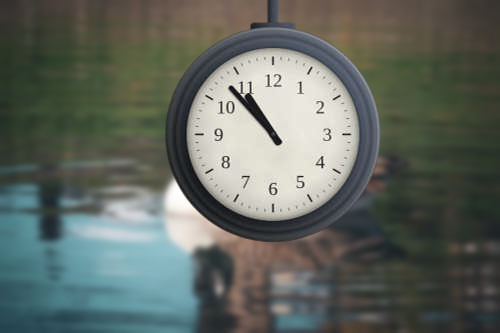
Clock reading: 10.53
